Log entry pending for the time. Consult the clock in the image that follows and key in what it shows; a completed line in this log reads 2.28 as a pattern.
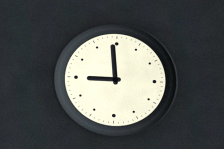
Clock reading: 8.59
